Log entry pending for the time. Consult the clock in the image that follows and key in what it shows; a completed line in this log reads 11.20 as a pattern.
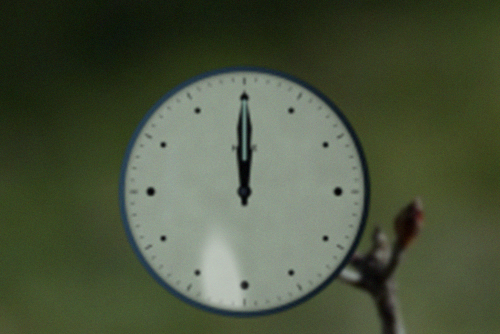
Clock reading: 12.00
